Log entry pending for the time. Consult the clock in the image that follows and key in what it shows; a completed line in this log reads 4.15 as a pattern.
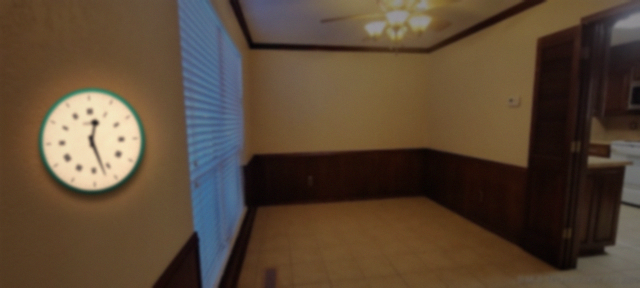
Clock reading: 12.27
